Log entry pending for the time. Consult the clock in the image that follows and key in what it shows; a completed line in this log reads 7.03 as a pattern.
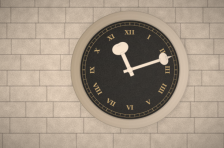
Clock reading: 11.12
